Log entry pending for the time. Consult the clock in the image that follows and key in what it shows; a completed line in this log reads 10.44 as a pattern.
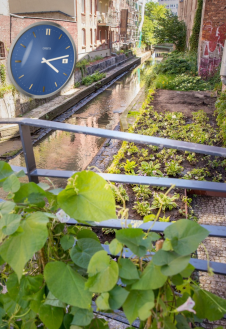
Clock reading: 4.13
